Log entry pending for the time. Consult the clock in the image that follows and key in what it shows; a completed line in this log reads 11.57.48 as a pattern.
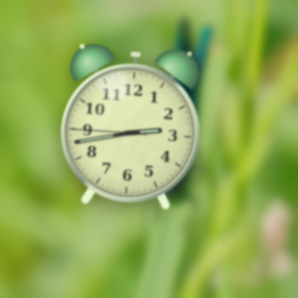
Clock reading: 2.42.45
